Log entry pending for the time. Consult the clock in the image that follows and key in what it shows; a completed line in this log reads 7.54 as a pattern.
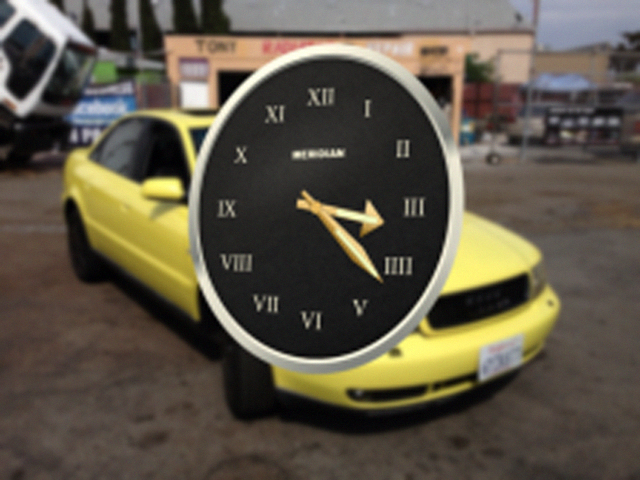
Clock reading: 3.22
